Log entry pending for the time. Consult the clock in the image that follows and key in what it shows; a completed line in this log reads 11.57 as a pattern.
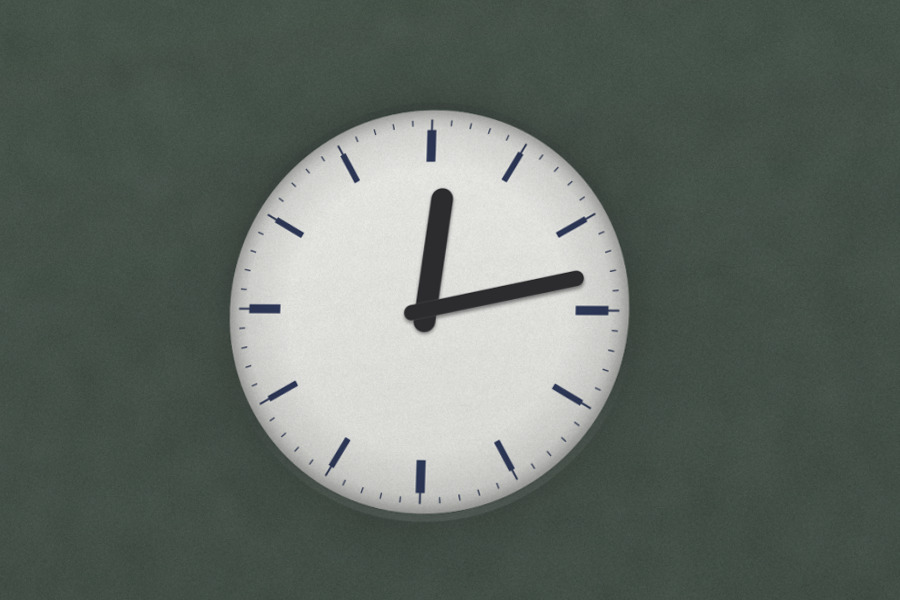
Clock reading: 12.13
